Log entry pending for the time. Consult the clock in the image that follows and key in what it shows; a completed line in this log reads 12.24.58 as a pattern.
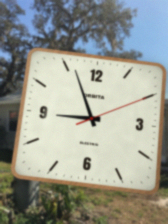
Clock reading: 8.56.10
